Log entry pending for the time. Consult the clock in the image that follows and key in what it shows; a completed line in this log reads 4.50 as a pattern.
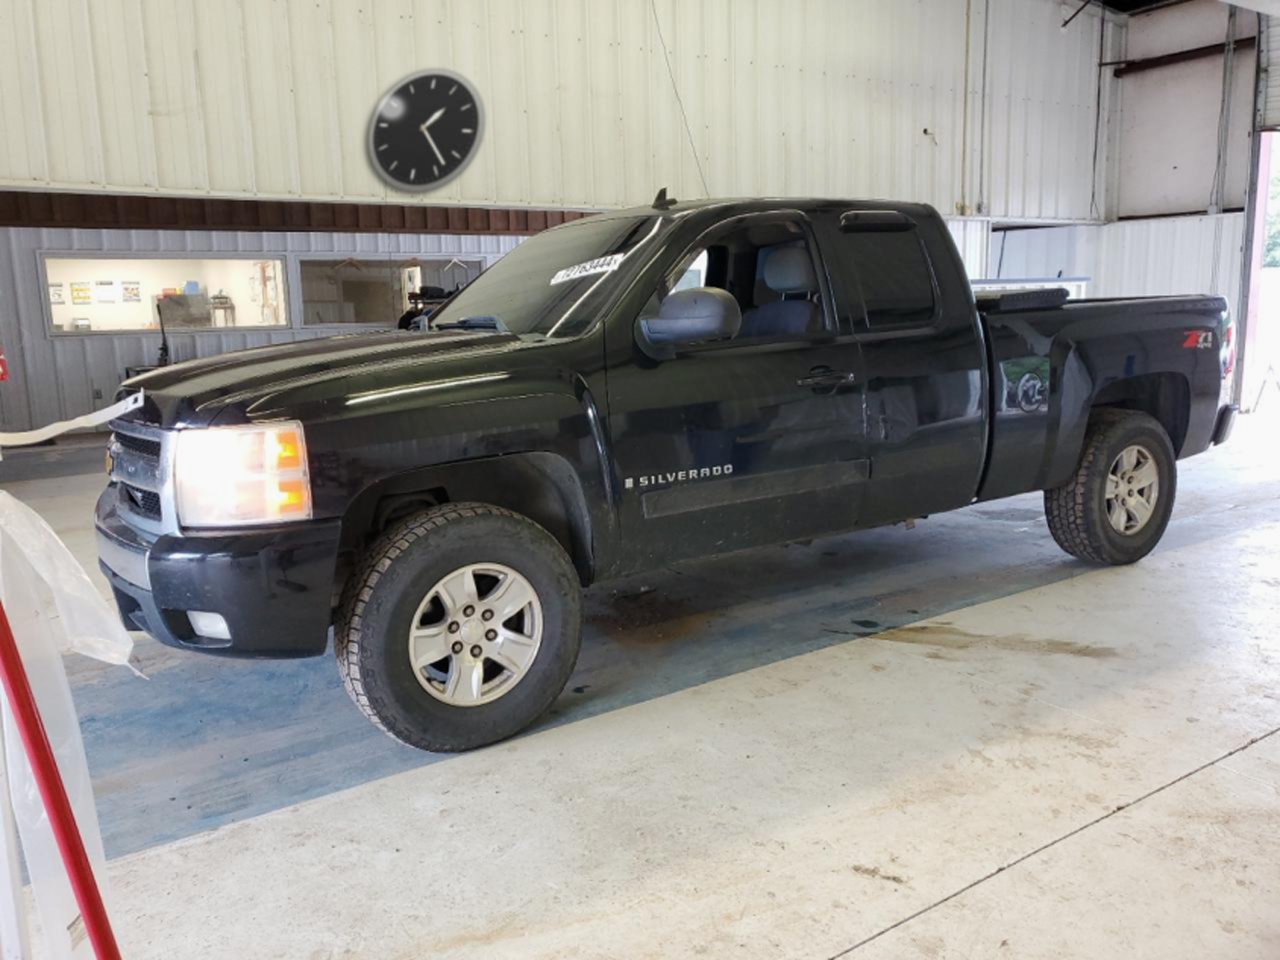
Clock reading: 1.23
